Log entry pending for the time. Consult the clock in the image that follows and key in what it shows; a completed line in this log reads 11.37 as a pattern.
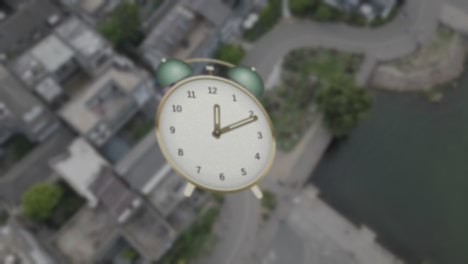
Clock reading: 12.11
